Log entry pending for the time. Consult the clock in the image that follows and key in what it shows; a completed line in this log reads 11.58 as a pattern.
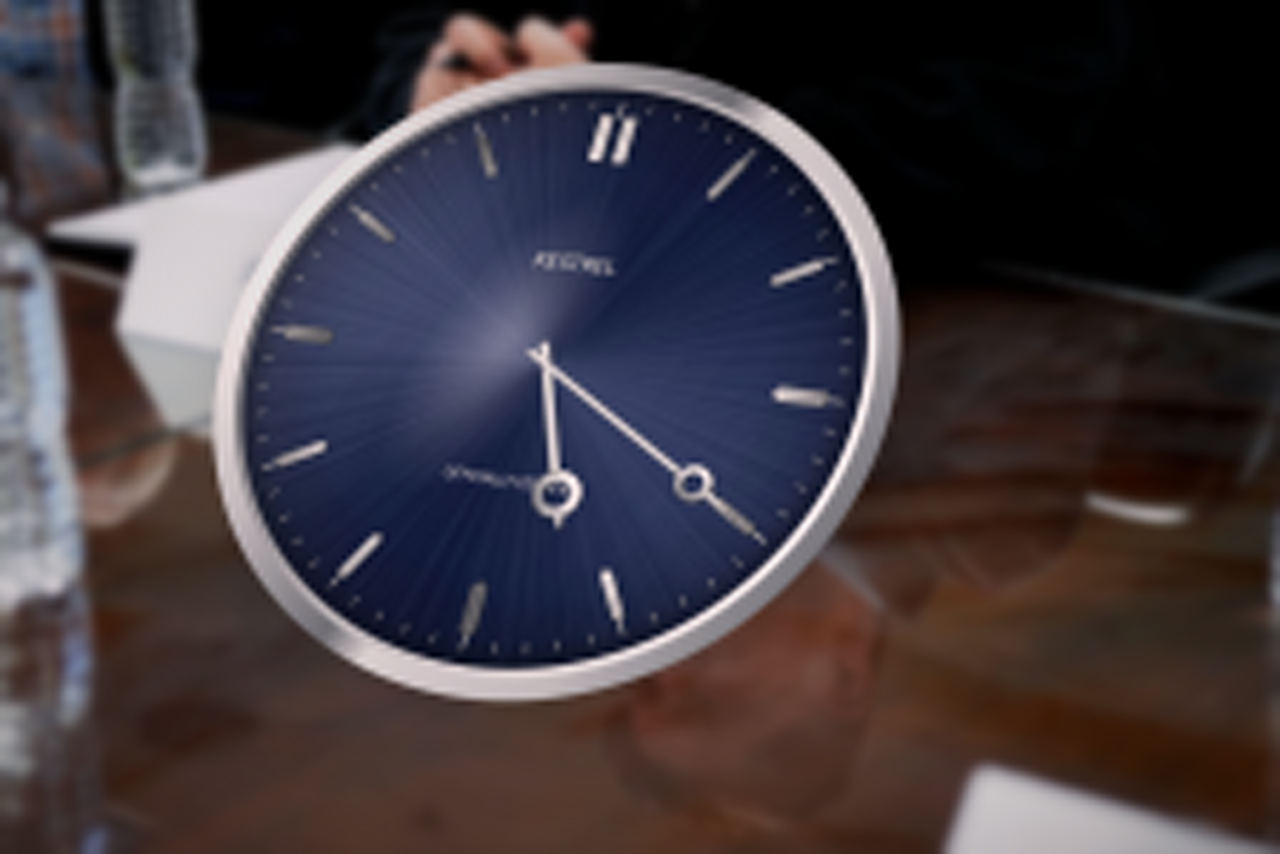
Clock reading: 5.20
